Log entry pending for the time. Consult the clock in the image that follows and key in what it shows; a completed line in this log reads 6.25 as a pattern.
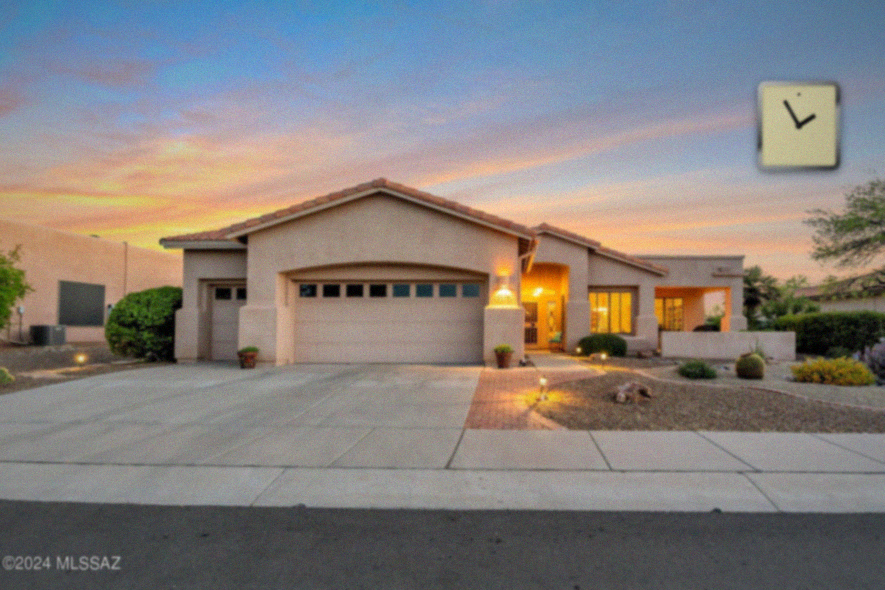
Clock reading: 1.55
